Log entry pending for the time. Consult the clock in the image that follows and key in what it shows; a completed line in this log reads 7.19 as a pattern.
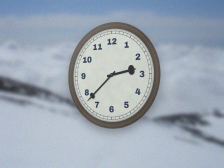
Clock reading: 2.38
